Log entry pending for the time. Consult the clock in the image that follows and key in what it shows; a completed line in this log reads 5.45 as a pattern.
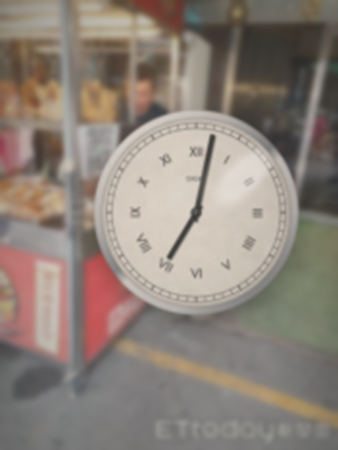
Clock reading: 7.02
